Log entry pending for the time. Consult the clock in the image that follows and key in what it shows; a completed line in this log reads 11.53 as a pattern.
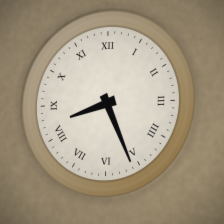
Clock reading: 8.26
